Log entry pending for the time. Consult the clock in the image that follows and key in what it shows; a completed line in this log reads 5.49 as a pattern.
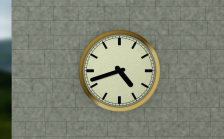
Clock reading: 4.42
